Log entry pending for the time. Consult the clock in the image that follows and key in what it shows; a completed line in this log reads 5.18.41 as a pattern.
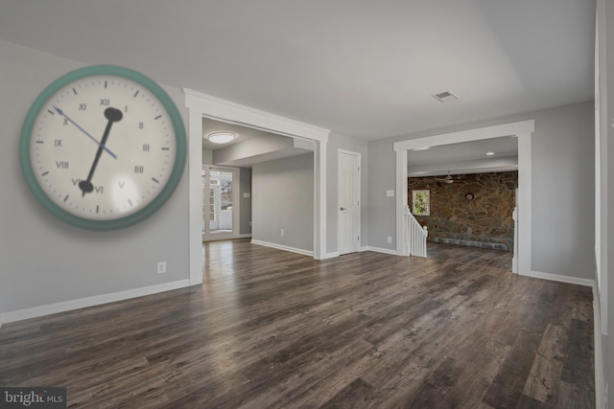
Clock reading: 12.32.51
